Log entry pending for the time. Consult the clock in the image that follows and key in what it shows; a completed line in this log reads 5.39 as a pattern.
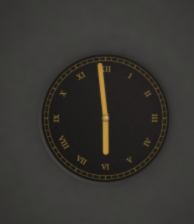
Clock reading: 5.59
